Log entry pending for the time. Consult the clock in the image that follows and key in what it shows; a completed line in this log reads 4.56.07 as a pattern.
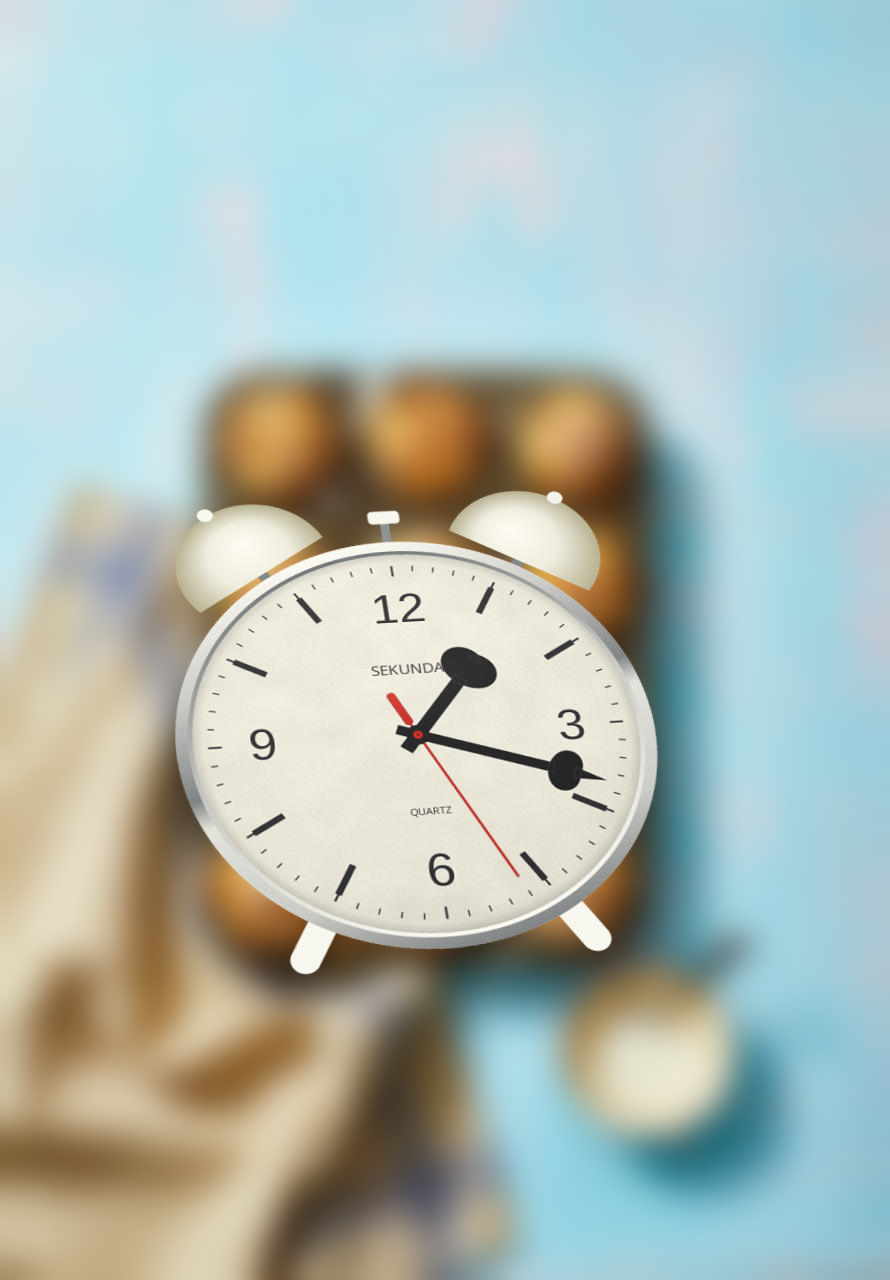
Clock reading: 1.18.26
